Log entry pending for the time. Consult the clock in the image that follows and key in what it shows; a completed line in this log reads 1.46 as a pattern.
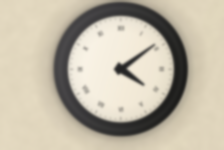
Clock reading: 4.09
